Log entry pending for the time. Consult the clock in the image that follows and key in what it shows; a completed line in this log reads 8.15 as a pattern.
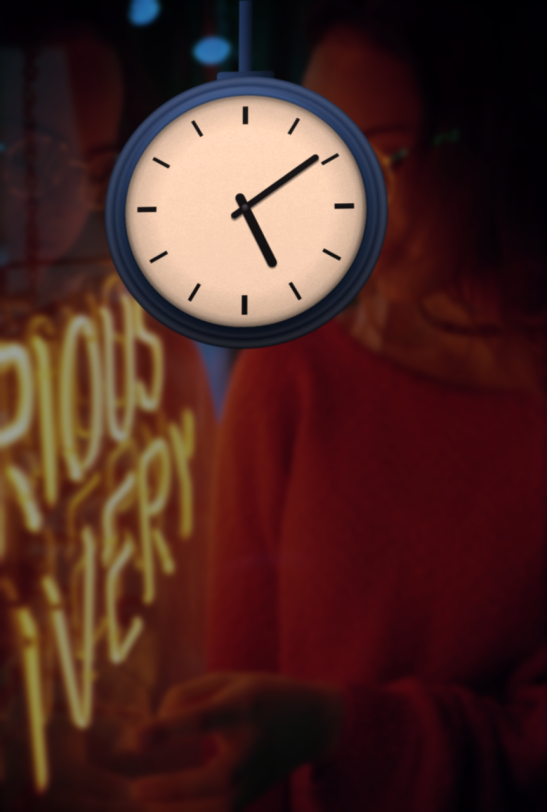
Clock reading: 5.09
